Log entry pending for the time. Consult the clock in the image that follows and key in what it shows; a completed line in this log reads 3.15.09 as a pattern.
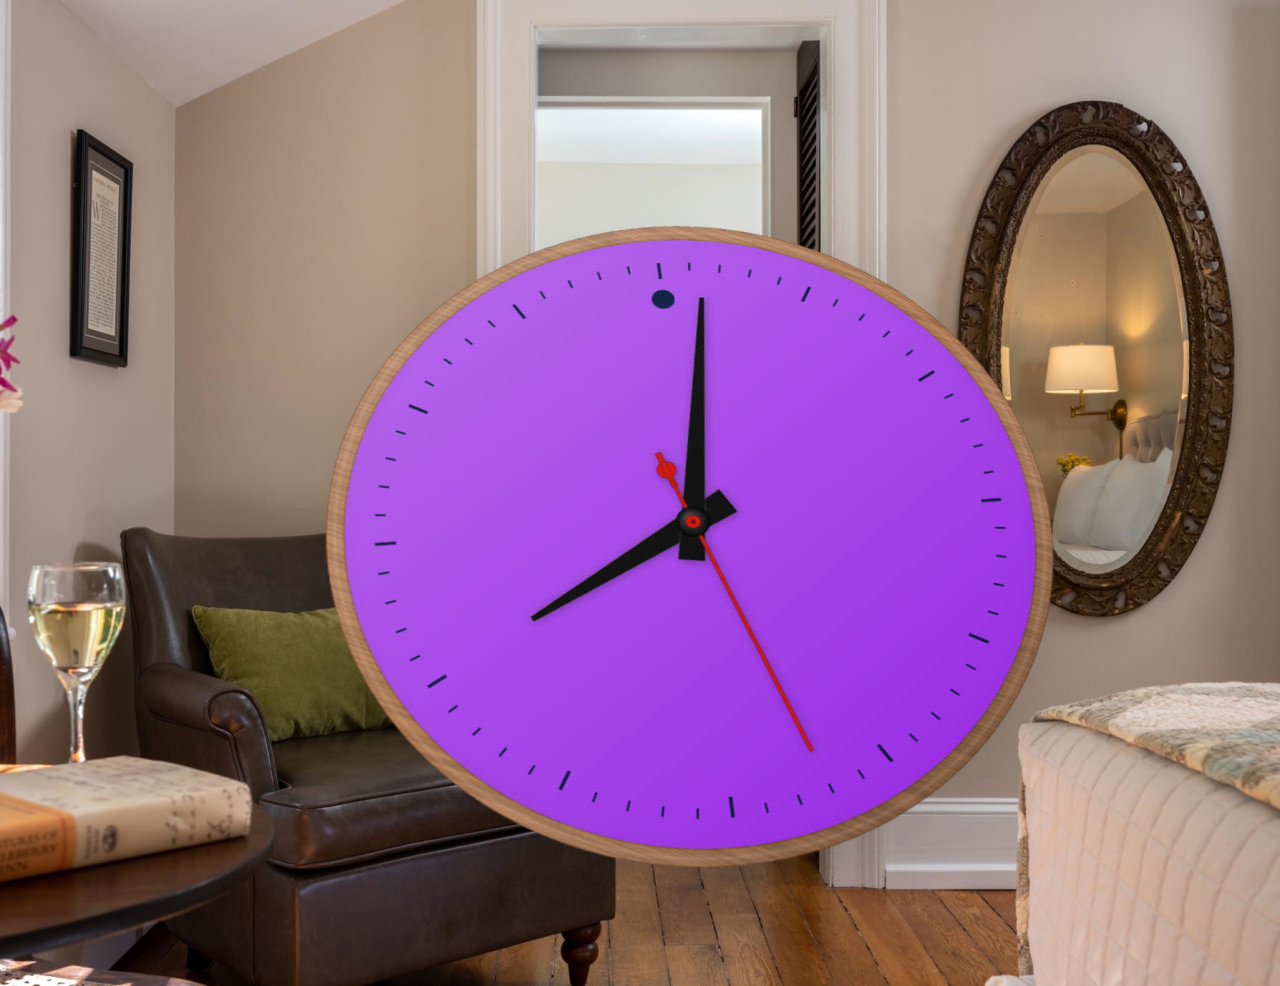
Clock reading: 8.01.27
